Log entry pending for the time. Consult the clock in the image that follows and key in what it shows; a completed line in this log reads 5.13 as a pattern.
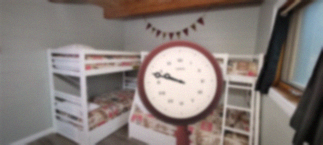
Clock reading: 9.48
